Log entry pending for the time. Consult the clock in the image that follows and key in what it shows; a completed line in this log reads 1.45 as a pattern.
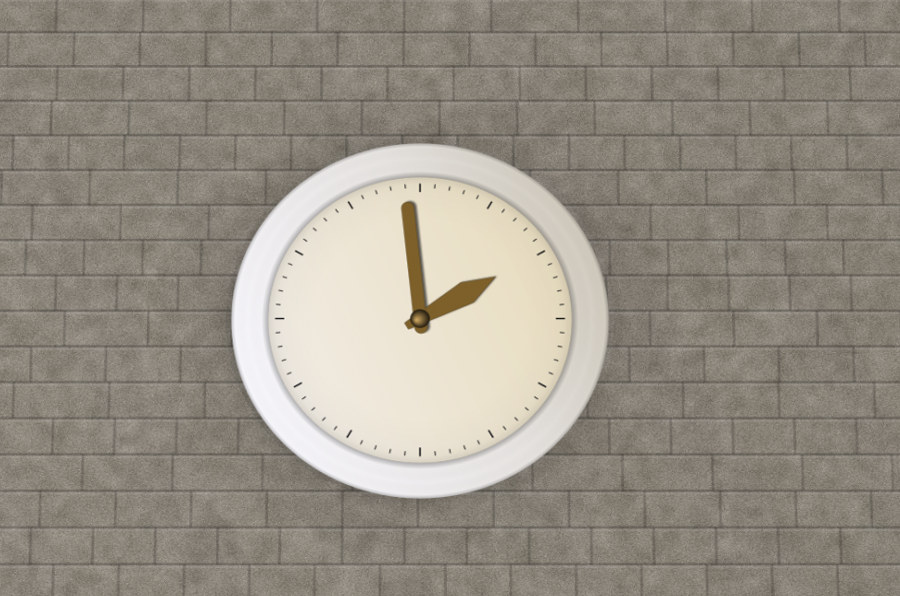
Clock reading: 1.59
